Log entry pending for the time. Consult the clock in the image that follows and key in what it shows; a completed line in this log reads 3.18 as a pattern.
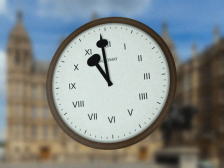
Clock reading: 10.59
